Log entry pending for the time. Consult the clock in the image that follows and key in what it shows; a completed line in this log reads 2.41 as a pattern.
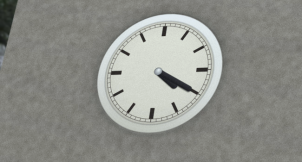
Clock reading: 4.20
